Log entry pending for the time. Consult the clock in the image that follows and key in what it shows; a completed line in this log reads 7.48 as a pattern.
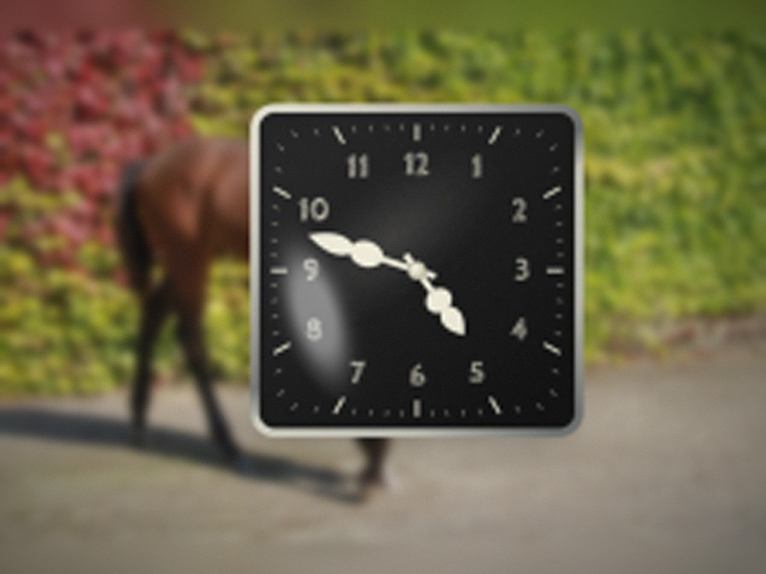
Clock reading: 4.48
